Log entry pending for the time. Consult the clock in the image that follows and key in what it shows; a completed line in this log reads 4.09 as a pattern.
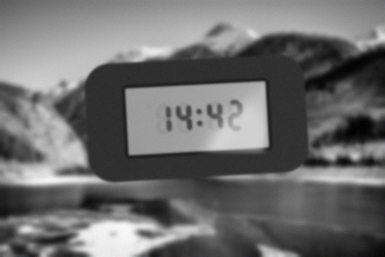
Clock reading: 14.42
